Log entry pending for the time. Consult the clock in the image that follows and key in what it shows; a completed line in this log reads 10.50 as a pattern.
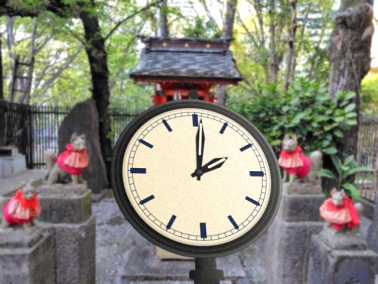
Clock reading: 2.01
